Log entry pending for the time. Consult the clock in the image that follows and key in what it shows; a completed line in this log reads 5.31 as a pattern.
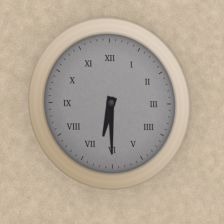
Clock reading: 6.30
